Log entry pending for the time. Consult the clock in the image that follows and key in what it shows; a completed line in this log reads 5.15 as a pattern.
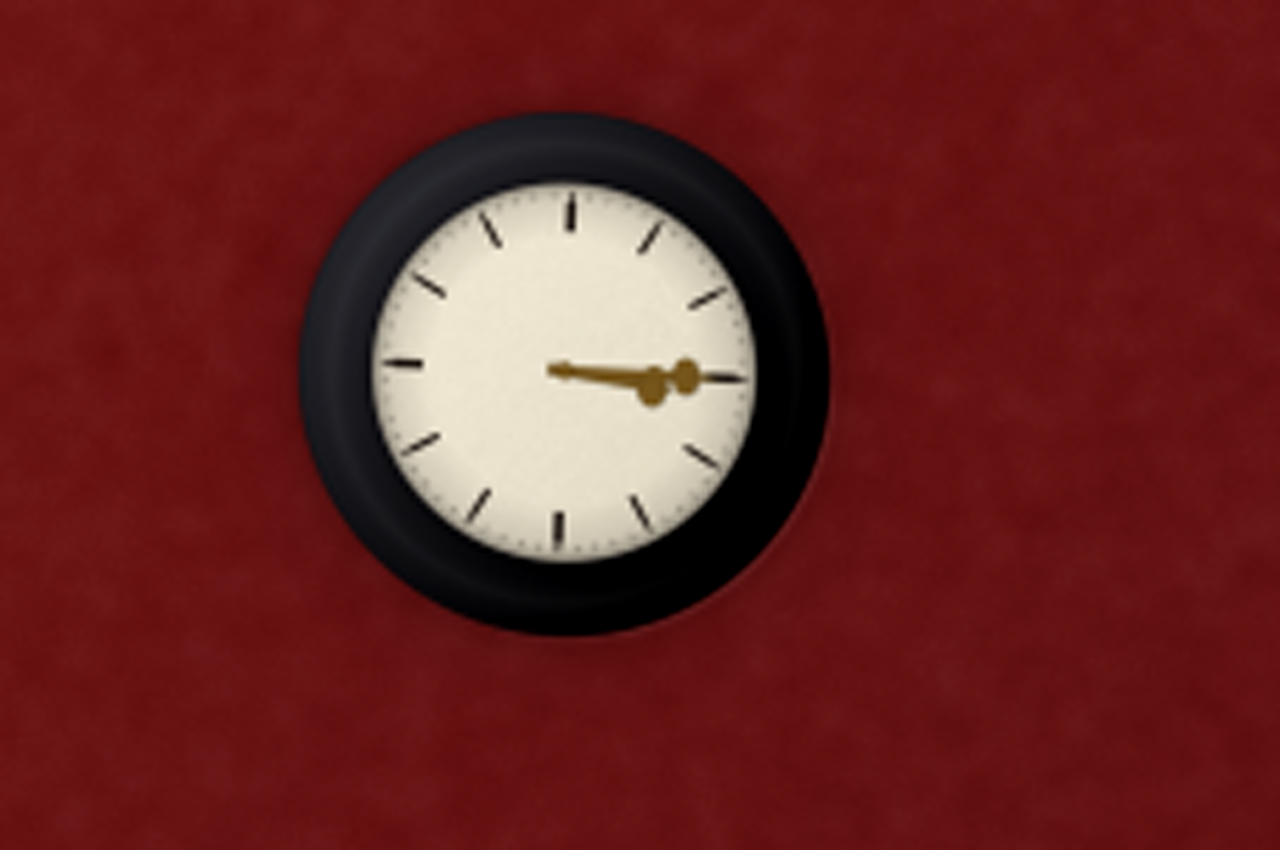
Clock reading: 3.15
